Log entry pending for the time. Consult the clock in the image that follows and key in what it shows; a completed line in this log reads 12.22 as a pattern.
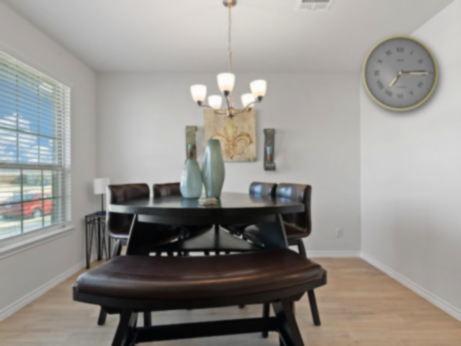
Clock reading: 7.15
